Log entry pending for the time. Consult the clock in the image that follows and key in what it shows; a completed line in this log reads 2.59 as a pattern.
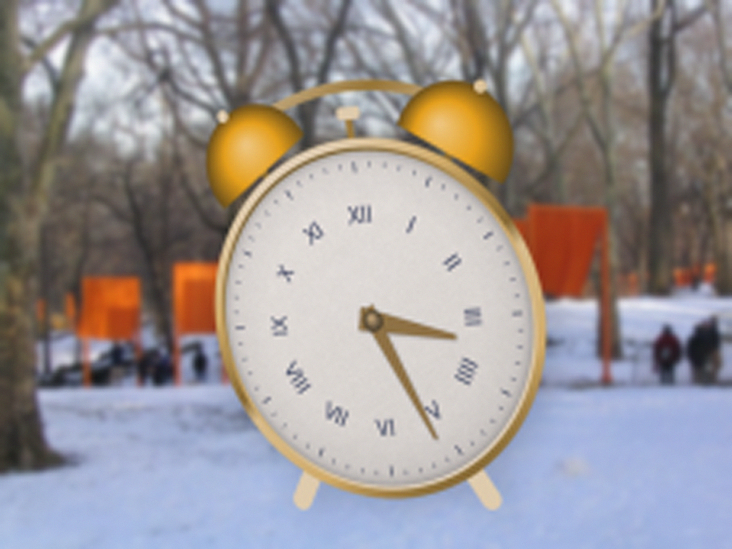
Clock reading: 3.26
